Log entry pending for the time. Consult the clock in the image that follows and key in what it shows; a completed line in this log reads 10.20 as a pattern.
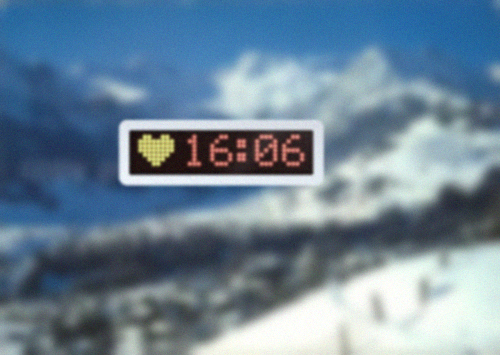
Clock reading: 16.06
